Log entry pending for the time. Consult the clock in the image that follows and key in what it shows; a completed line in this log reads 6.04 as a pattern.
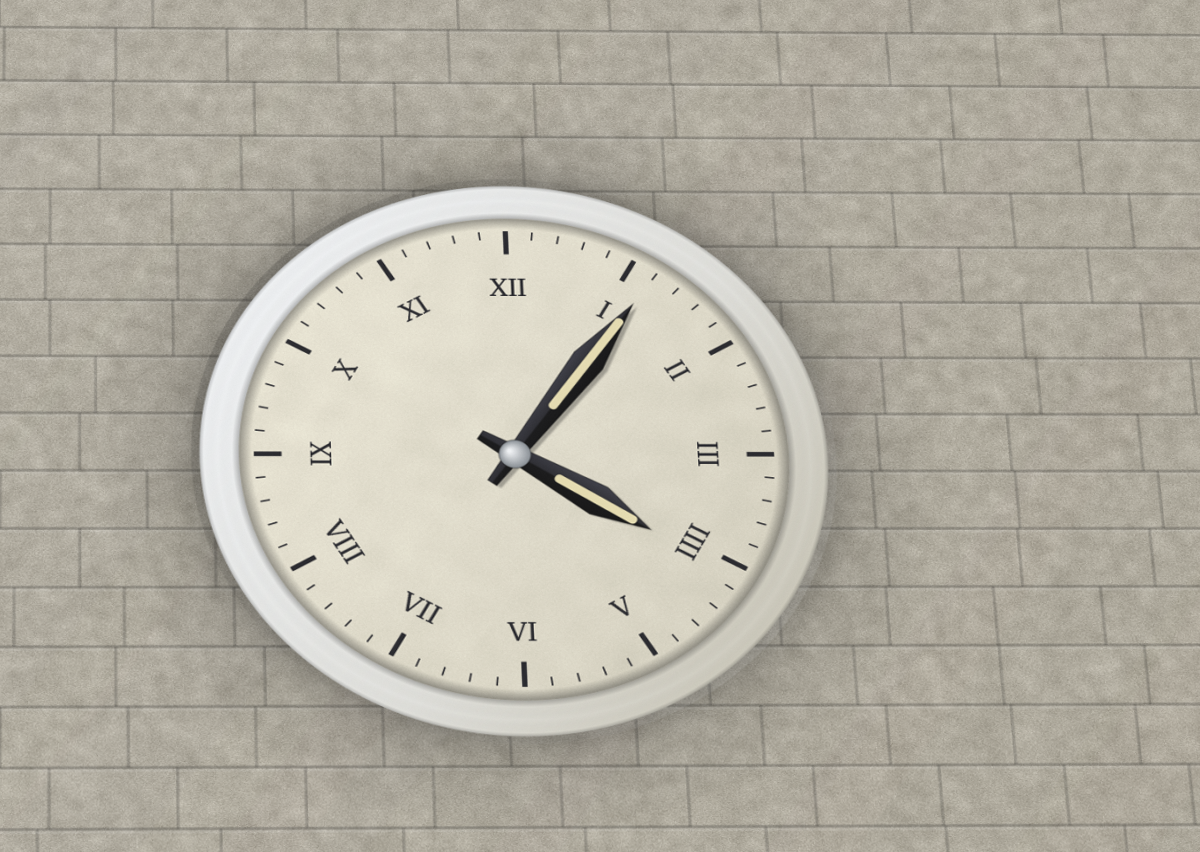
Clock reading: 4.06
